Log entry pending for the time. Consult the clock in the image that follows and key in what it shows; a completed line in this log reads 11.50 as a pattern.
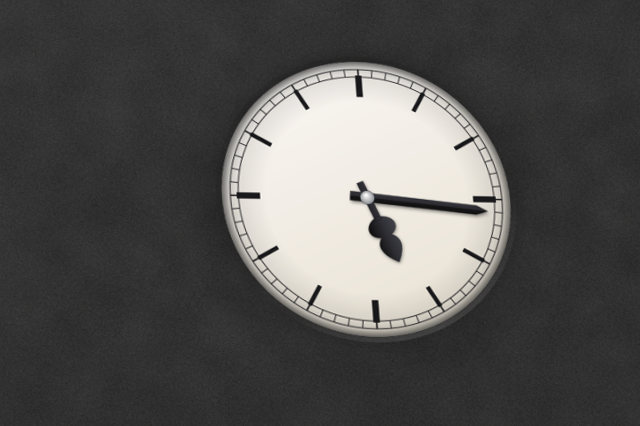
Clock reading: 5.16
